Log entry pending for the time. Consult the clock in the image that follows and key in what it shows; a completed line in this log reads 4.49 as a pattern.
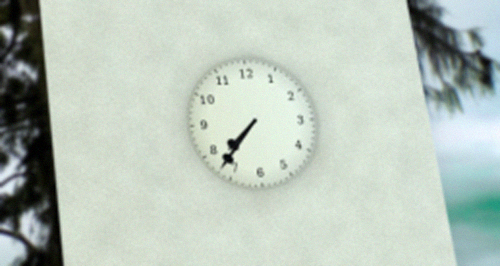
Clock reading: 7.37
